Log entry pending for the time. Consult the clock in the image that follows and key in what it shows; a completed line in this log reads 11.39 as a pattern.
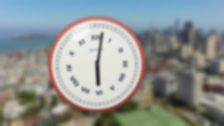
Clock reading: 6.02
